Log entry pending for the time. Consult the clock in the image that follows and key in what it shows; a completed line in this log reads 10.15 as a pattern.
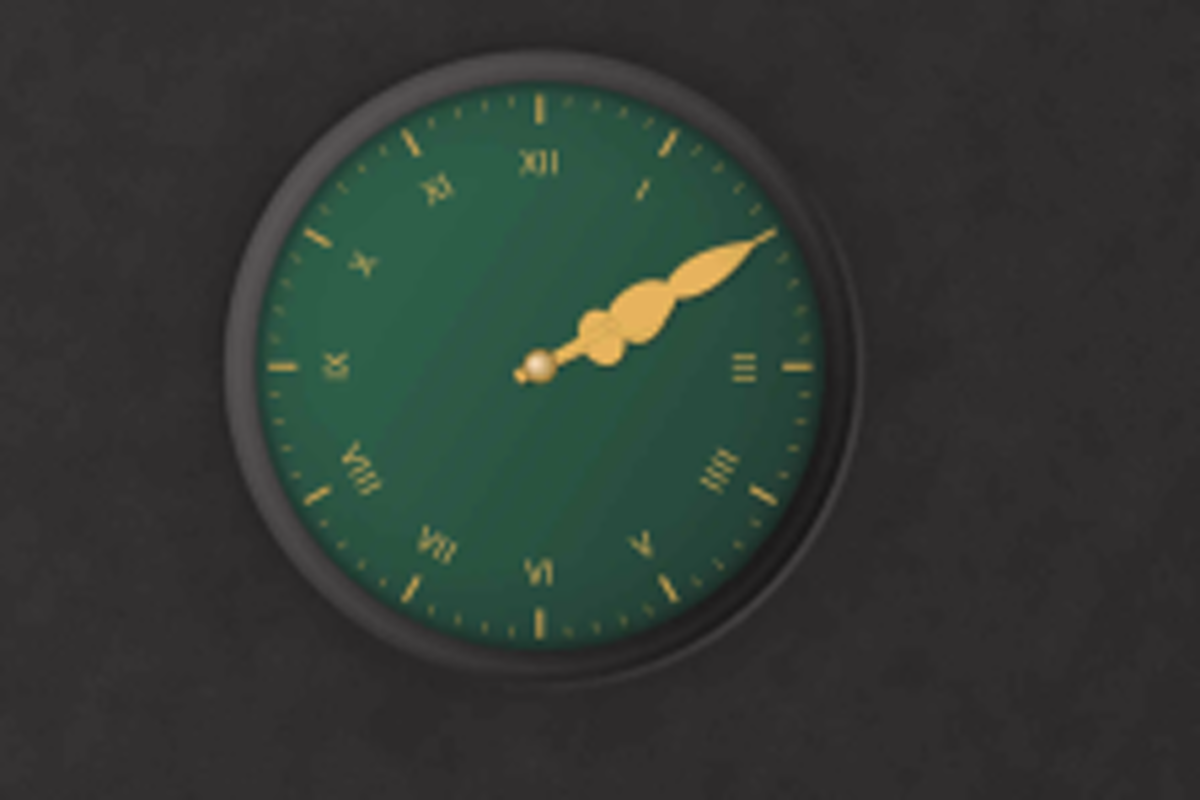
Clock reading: 2.10
